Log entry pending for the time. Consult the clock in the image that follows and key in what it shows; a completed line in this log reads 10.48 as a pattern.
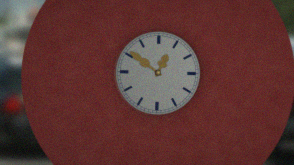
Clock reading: 12.51
